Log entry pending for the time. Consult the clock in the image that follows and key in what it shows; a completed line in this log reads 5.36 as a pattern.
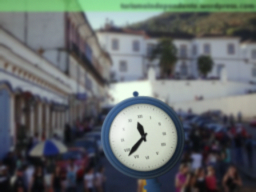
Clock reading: 11.38
